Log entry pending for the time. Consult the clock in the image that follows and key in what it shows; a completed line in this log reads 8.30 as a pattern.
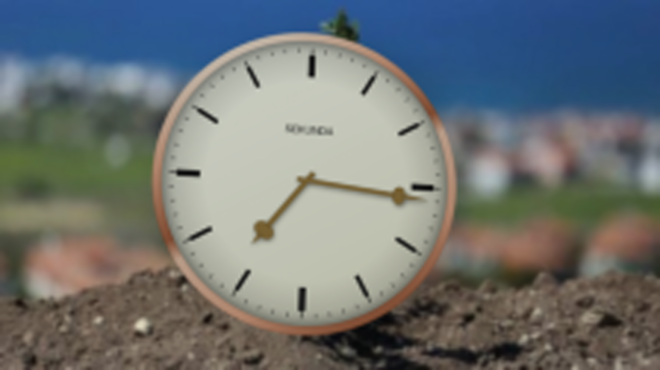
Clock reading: 7.16
